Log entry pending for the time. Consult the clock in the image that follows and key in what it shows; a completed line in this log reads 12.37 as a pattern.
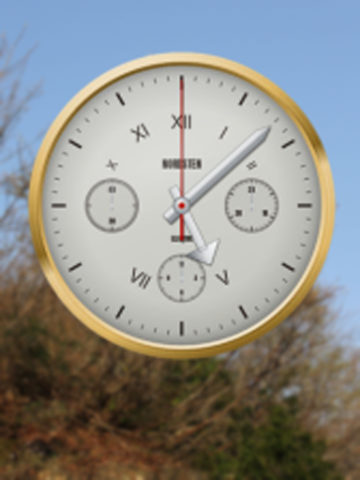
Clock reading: 5.08
